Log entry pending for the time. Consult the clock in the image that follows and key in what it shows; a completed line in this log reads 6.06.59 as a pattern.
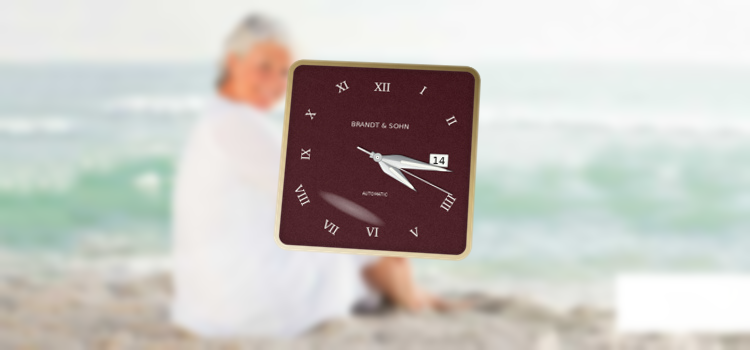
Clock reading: 4.16.19
